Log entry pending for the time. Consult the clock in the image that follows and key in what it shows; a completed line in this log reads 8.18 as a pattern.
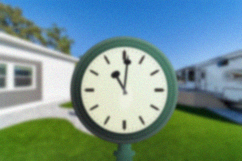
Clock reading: 11.01
